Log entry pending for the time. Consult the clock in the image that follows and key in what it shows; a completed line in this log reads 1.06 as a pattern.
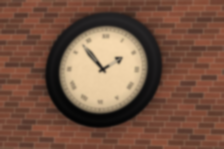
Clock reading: 1.53
